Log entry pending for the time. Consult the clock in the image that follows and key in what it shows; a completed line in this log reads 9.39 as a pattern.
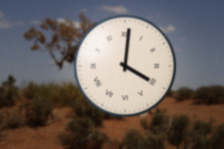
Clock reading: 4.01
